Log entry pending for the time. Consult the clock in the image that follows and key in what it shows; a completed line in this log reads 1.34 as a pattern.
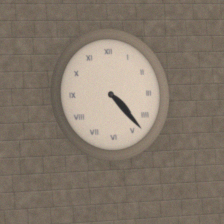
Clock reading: 4.23
